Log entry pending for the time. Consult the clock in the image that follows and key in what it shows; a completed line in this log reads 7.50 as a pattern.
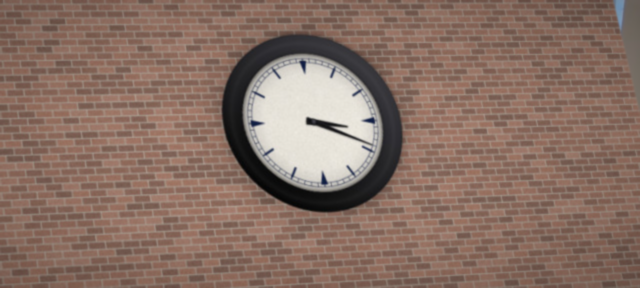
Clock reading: 3.19
